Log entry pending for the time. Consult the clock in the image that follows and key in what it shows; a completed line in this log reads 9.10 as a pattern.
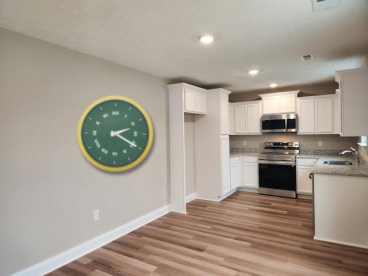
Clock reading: 2.20
